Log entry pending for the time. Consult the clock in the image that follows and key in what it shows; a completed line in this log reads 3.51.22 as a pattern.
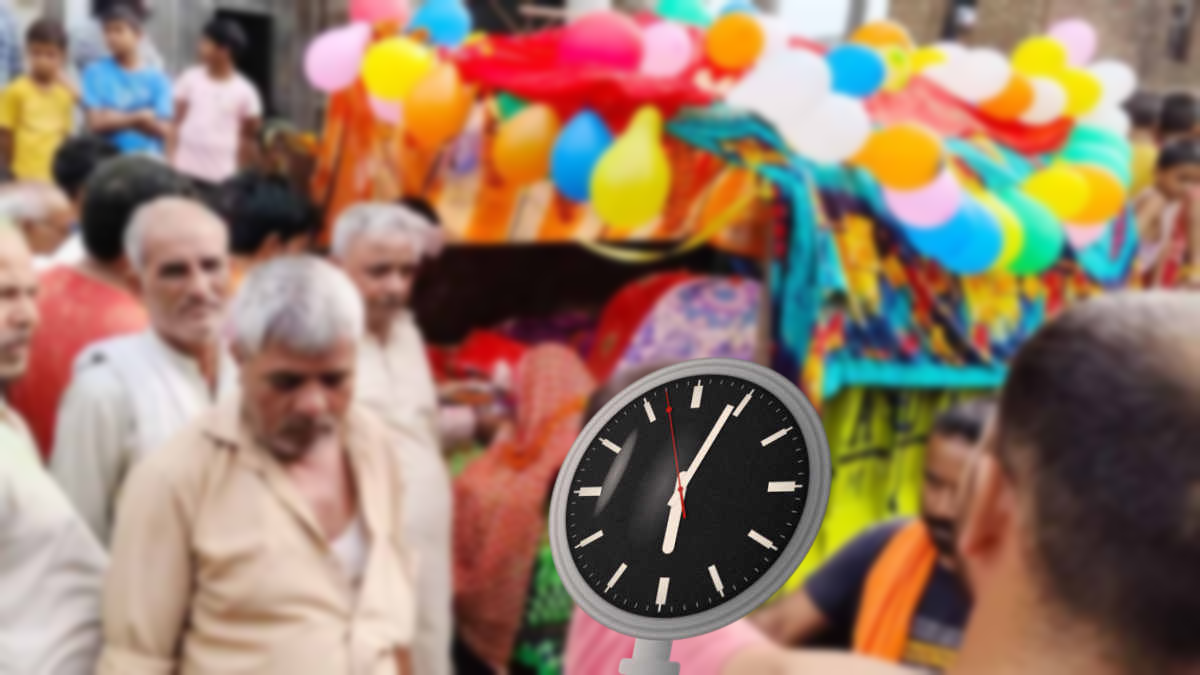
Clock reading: 6.03.57
